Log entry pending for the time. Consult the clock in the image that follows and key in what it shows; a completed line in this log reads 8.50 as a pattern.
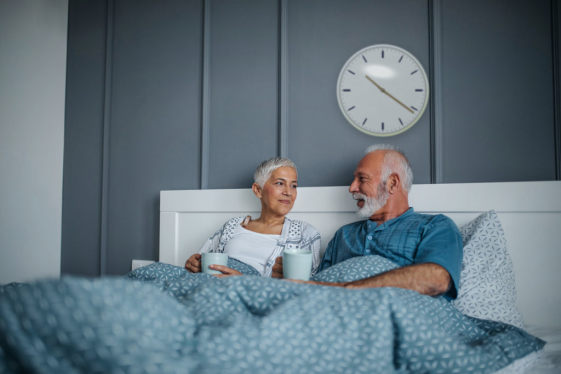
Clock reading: 10.21
